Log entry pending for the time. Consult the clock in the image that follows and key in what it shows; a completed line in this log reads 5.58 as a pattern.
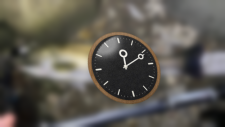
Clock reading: 12.11
